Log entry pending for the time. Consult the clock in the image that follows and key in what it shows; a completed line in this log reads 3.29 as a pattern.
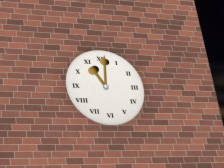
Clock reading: 11.01
